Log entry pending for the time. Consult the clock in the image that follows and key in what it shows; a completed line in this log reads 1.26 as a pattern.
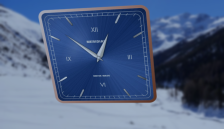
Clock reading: 12.52
